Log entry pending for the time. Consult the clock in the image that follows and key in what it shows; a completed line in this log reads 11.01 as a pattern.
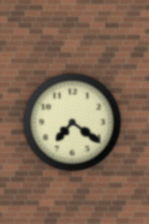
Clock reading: 7.21
